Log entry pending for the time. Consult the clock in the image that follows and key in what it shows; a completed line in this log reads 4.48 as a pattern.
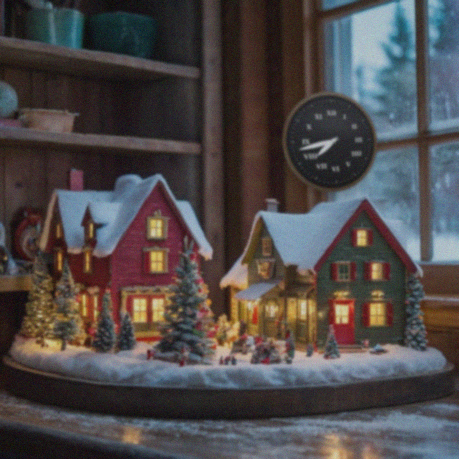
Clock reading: 7.43
